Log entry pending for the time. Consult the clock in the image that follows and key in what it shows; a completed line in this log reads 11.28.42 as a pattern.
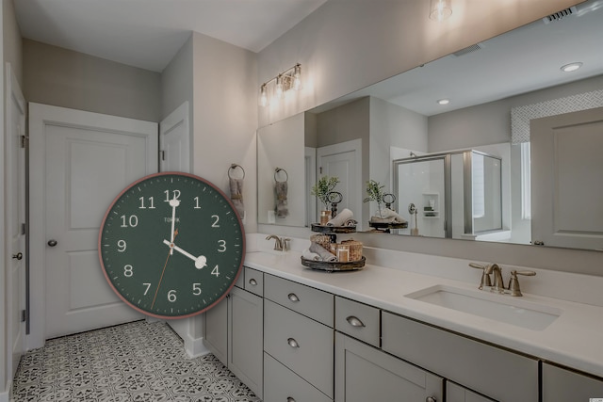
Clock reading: 4.00.33
